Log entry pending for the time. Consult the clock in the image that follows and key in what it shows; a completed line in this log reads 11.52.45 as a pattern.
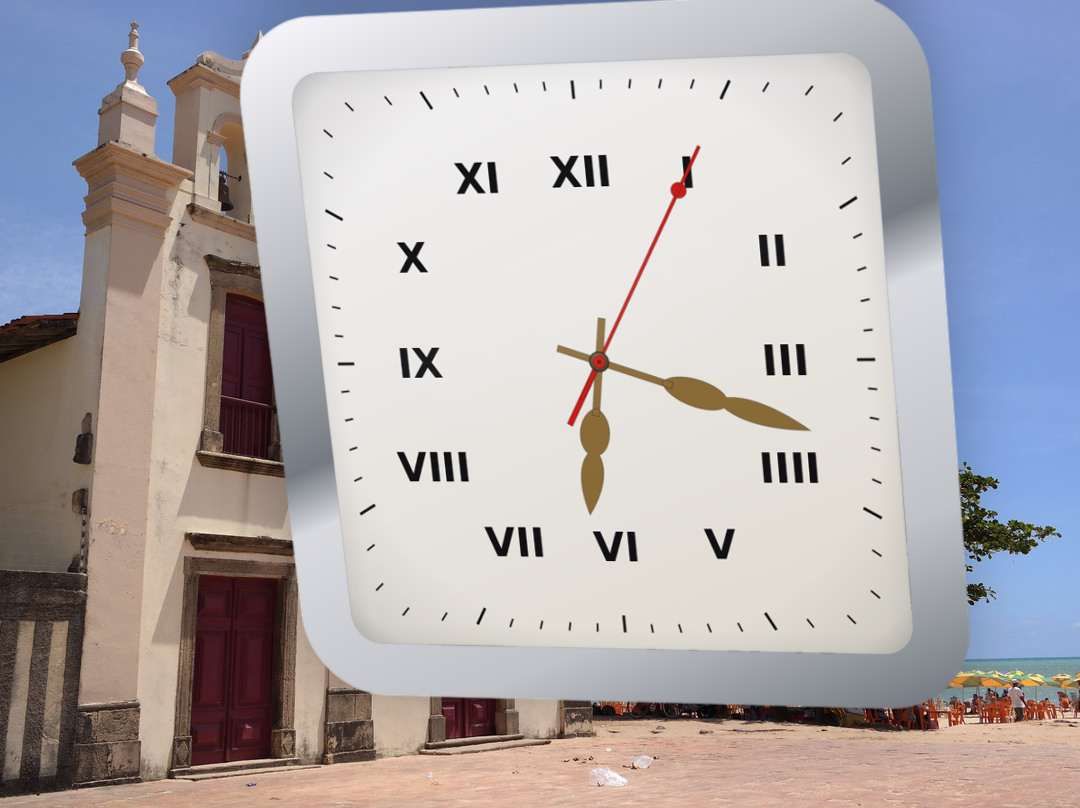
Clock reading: 6.18.05
